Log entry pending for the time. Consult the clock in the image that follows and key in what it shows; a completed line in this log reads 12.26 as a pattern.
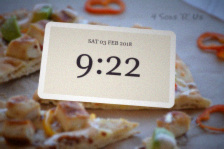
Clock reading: 9.22
